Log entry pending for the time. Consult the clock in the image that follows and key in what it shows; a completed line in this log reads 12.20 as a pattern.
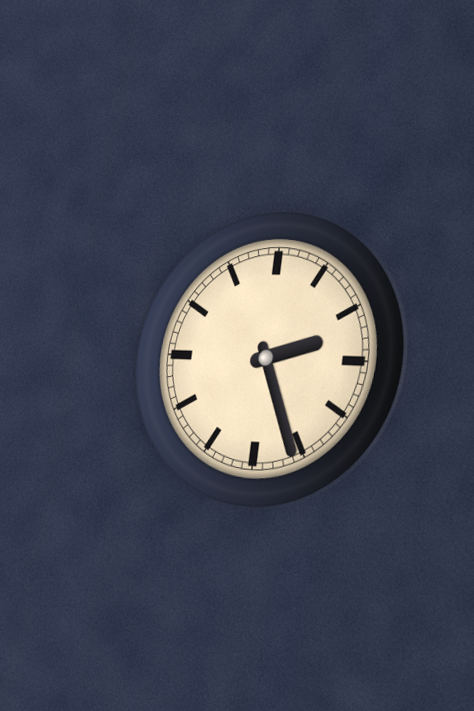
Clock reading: 2.26
